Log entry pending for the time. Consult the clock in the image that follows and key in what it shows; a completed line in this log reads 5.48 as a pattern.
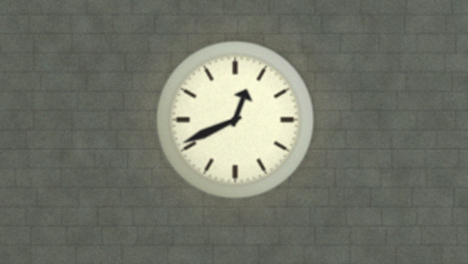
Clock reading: 12.41
